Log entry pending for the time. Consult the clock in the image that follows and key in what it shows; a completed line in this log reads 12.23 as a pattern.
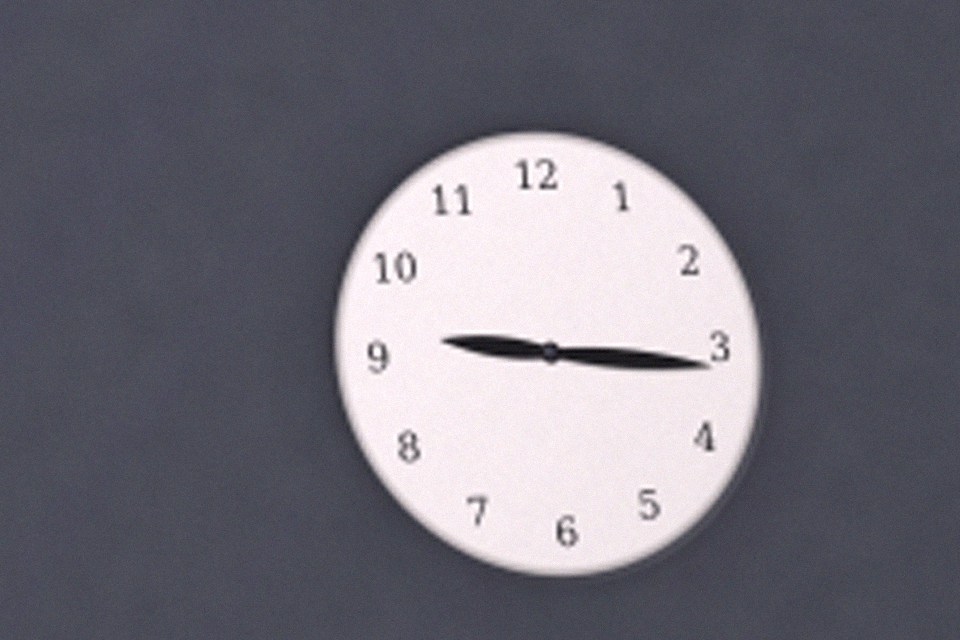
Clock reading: 9.16
